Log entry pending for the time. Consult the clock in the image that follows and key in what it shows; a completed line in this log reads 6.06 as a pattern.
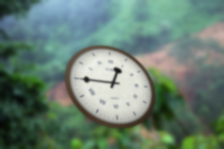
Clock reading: 12.45
